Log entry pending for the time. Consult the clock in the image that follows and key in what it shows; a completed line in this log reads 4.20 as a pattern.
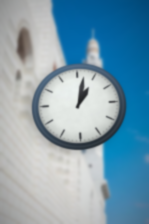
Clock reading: 1.02
